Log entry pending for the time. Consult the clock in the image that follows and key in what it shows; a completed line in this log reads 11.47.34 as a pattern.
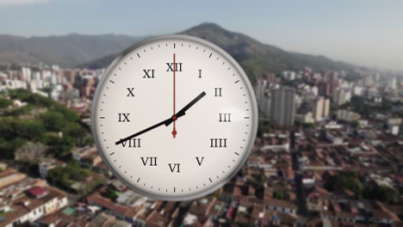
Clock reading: 1.41.00
